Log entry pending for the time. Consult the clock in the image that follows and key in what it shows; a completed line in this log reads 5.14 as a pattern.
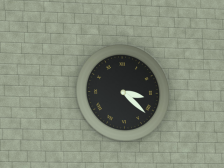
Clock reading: 3.22
